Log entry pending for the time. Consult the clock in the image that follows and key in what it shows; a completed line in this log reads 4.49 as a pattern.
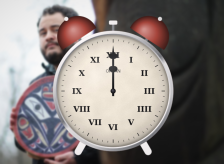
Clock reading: 12.00
